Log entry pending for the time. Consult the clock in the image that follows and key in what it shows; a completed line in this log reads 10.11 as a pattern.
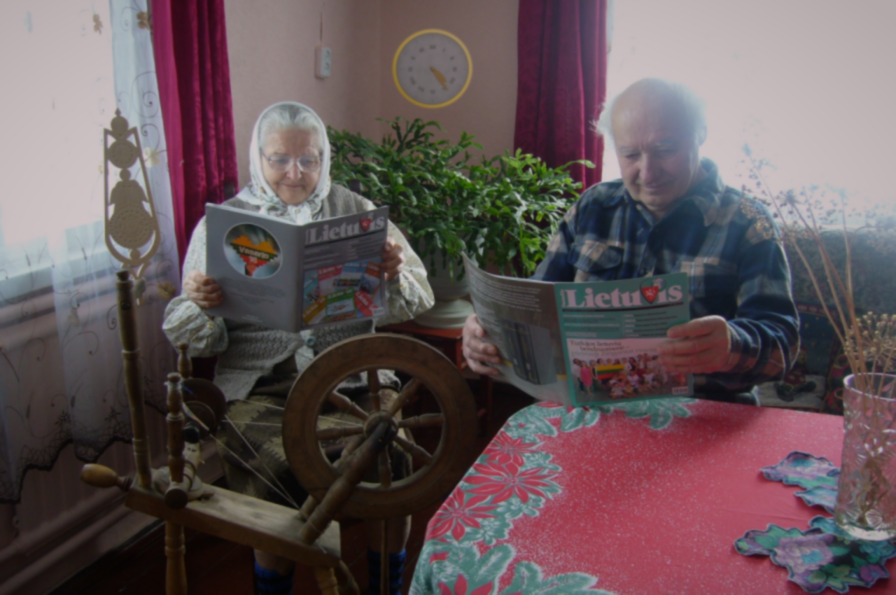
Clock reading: 4.24
